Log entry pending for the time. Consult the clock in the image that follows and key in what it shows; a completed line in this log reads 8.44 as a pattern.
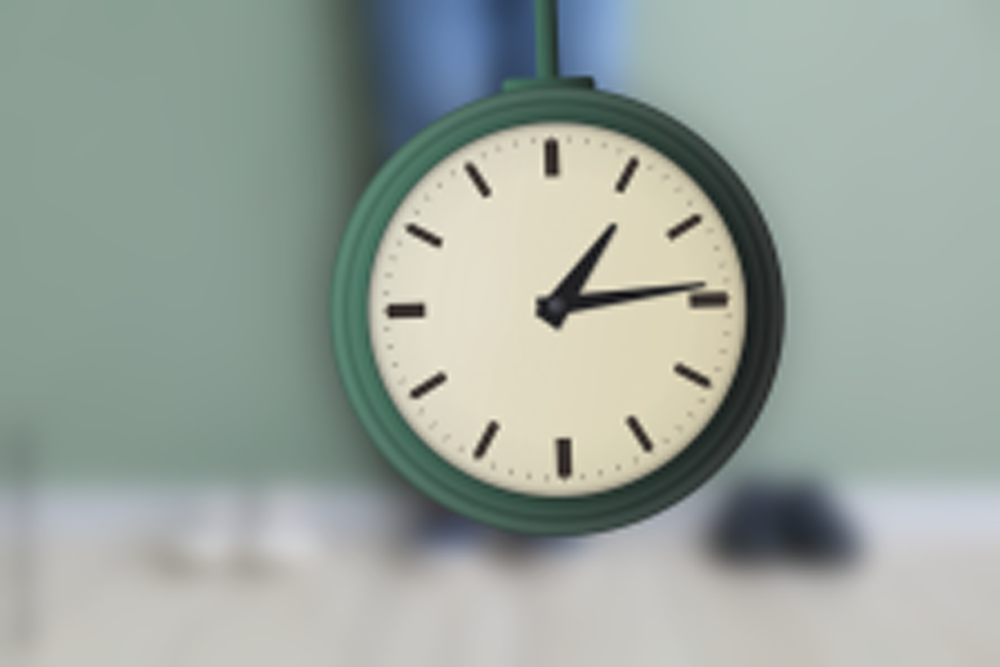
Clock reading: 1.14
